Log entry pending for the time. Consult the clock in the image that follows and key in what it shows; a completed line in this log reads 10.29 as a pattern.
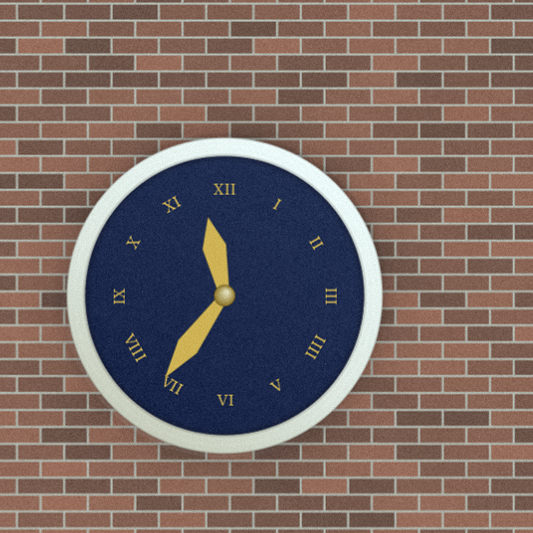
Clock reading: 11.36
